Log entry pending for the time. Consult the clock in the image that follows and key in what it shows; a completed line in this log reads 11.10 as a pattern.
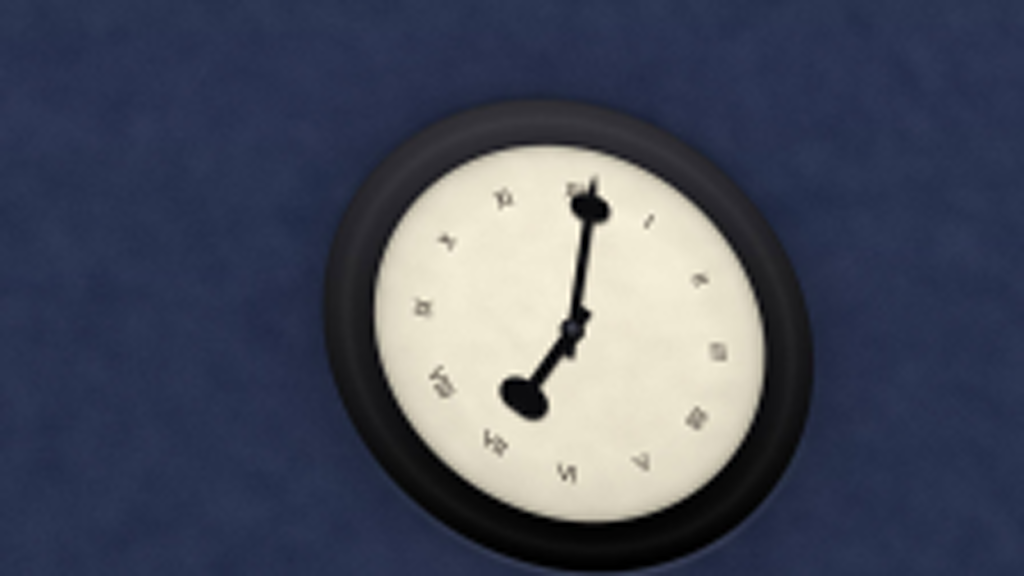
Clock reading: 7.01
